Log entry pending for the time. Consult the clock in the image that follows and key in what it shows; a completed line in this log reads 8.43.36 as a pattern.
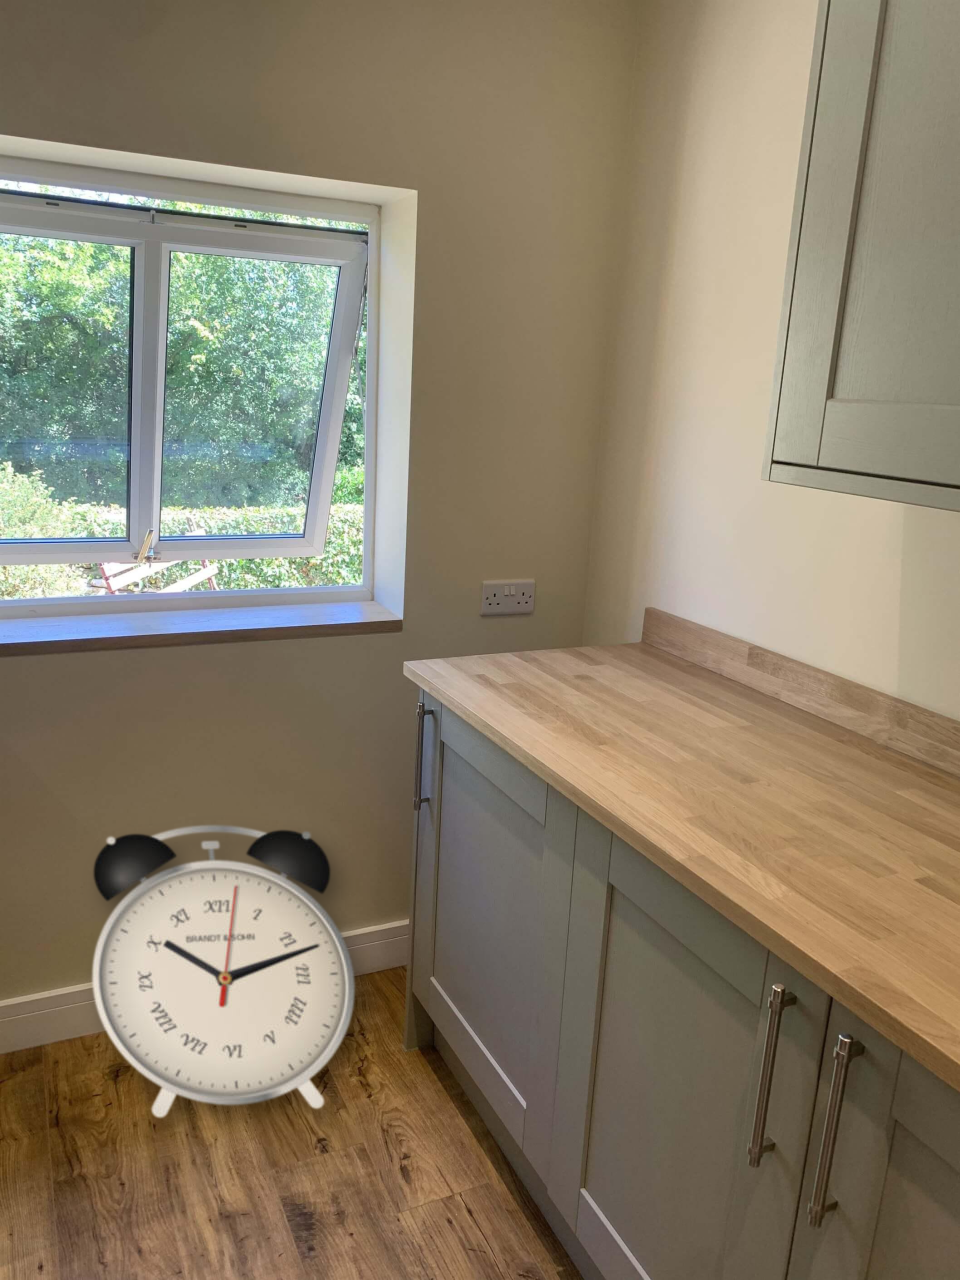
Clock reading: 10.12.02
